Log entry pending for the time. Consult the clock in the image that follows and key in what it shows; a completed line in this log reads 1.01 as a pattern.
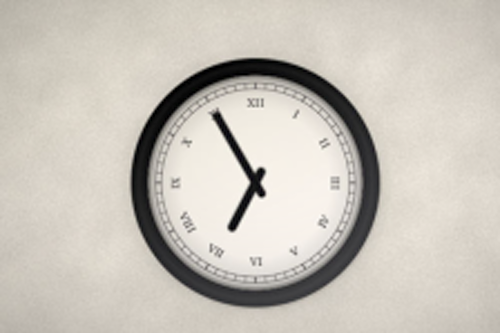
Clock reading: 6.55
